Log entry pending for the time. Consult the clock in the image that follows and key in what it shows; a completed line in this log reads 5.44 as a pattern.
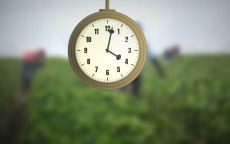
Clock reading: 4.02
